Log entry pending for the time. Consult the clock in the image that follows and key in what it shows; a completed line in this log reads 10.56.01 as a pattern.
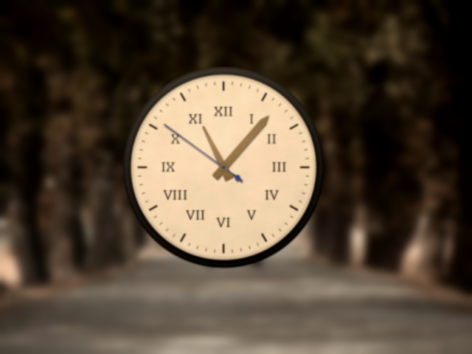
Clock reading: 11.06.51
